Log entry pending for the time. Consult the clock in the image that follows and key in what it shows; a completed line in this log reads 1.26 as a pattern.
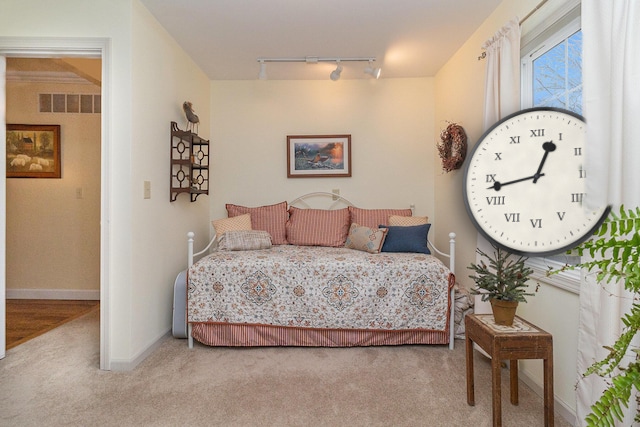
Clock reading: 12.43
